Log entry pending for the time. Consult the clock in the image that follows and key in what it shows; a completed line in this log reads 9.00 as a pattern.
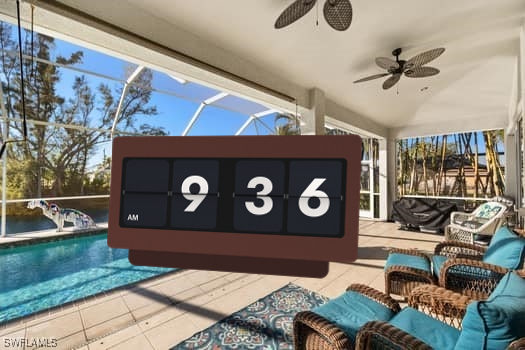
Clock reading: 9.36
